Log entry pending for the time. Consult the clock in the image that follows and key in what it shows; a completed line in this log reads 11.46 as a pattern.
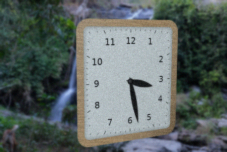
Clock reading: 3.28
